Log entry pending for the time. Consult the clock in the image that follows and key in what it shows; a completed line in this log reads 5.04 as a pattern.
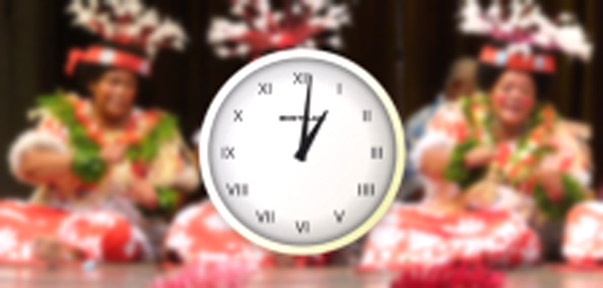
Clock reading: 1.01
